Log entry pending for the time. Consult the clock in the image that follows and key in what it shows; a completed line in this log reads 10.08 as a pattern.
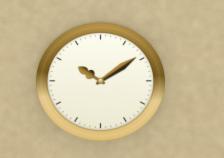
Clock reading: 10.09
